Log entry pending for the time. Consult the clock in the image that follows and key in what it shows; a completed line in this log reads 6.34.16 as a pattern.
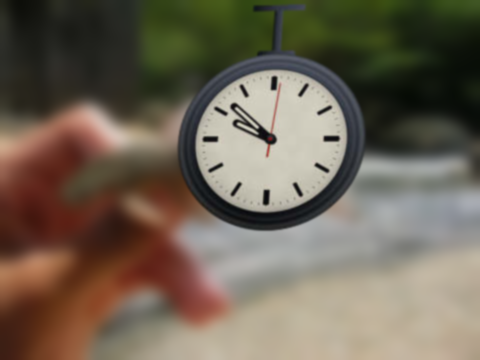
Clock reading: 9.52.01
